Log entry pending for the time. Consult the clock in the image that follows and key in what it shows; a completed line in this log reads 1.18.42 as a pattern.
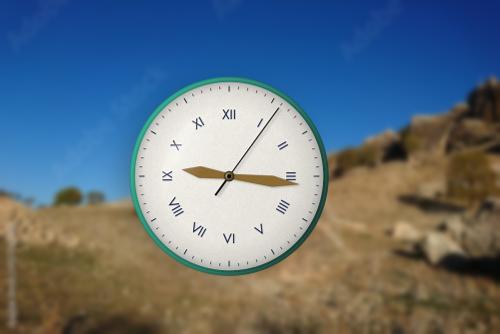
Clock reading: 9.16.06
